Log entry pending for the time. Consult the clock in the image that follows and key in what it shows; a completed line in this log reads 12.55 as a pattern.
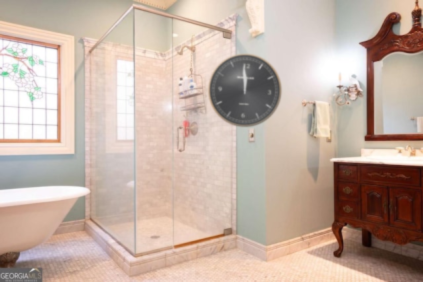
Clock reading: 11.59
